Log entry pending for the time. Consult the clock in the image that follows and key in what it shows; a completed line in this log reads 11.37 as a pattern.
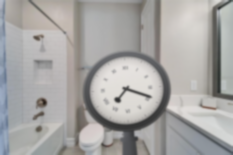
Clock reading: 7.19
